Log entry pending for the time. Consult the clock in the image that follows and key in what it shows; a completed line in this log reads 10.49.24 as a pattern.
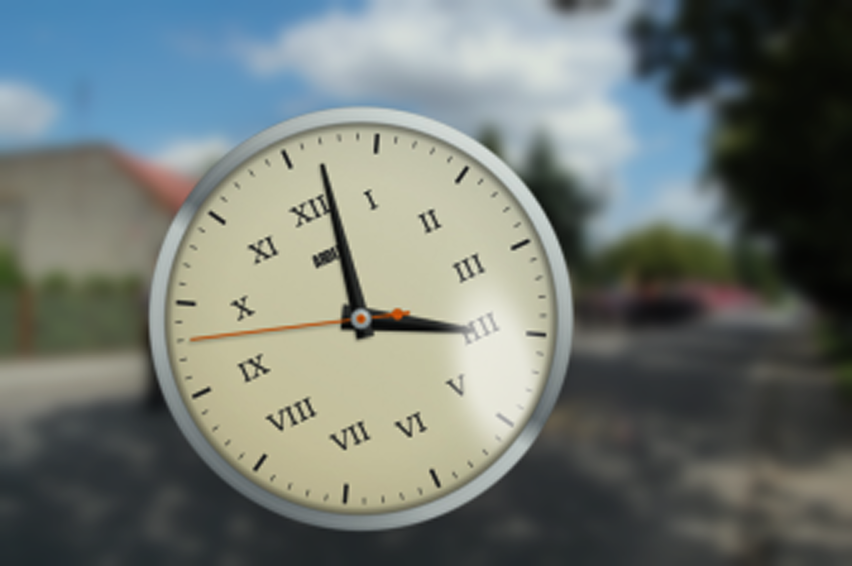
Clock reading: 4.01.48
